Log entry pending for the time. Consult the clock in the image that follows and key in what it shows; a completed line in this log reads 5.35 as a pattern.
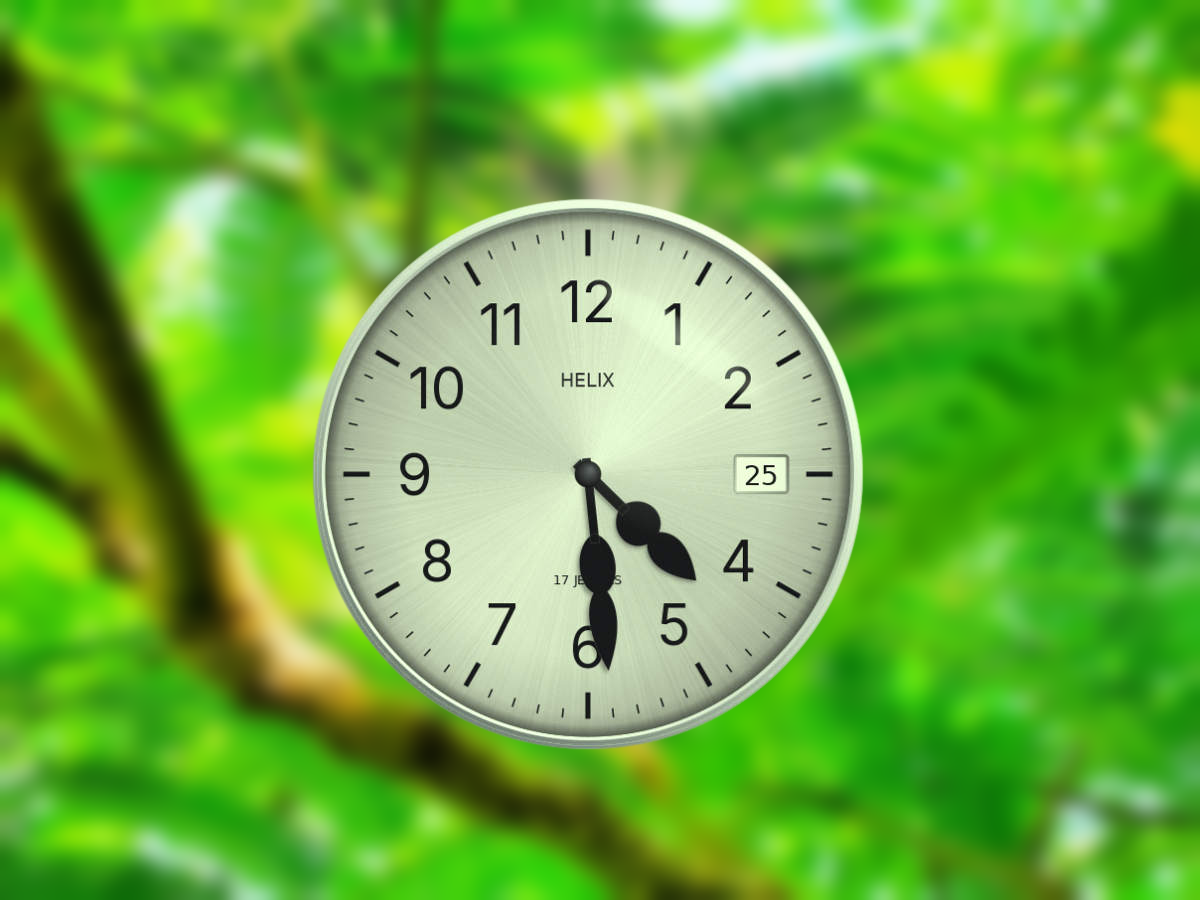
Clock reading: 4.29
